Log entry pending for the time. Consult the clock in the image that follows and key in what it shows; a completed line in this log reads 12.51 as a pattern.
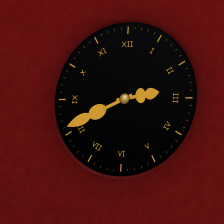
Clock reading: 2.41
